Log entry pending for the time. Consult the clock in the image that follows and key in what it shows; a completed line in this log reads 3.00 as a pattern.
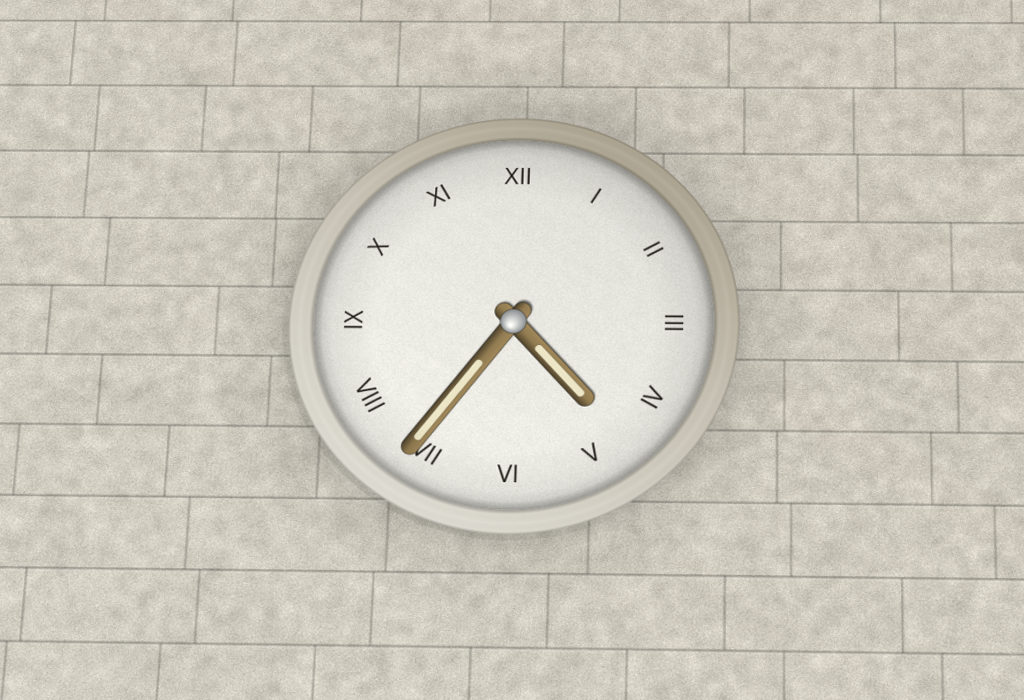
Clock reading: 4.36
